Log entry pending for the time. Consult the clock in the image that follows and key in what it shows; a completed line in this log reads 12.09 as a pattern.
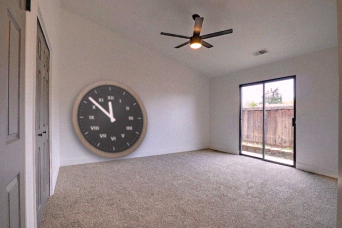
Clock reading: 11.52
